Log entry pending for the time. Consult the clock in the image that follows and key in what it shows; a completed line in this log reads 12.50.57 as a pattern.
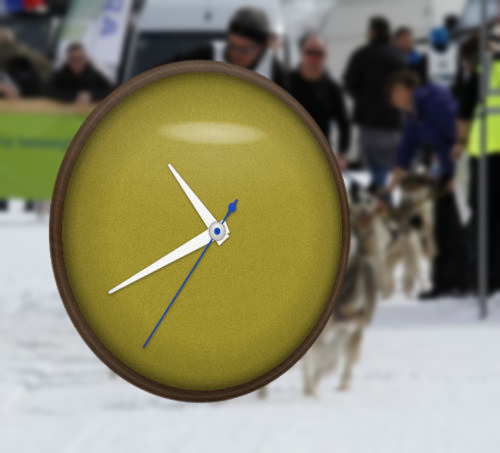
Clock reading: 10.40.36
